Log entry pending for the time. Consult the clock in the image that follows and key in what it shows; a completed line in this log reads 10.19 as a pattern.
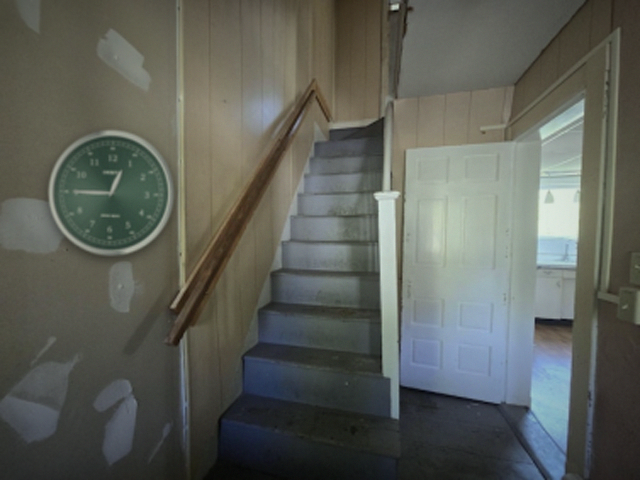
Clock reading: 12.45
